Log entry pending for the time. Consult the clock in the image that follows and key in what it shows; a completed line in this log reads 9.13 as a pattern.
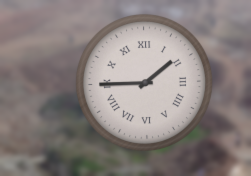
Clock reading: 1.45
